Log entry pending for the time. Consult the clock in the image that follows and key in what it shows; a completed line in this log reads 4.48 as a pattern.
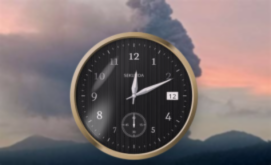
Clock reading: 12.11
